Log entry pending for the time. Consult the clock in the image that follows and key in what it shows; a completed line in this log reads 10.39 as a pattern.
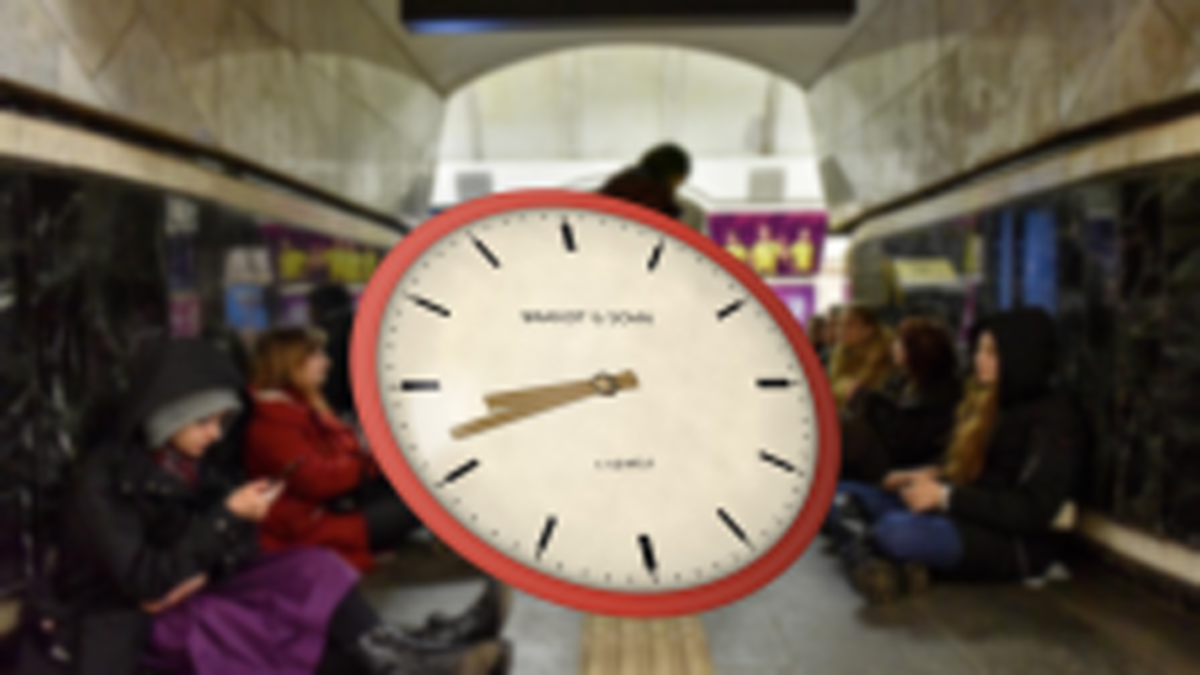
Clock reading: 8.42
